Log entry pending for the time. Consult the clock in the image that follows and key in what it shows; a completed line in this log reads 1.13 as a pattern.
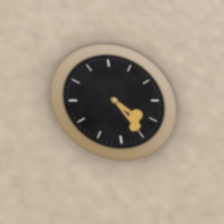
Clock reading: 4.25
